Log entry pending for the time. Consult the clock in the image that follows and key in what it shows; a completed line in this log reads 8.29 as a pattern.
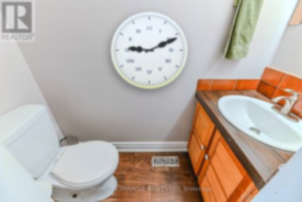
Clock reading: 9.11
